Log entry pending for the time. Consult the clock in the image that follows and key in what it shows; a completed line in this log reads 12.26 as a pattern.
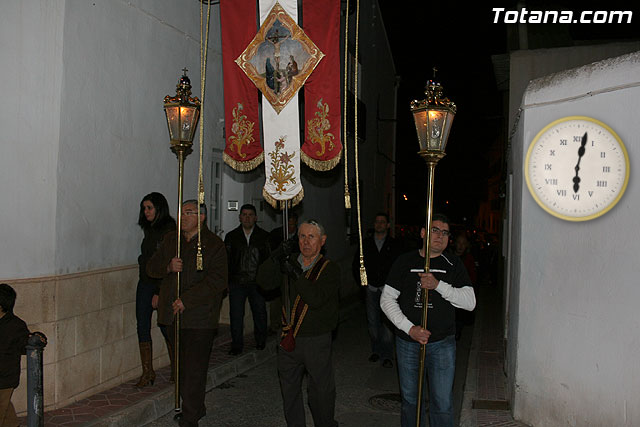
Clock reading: 6.02
